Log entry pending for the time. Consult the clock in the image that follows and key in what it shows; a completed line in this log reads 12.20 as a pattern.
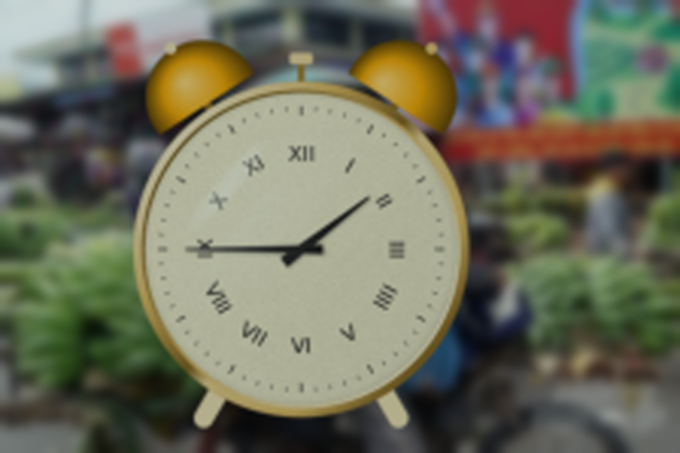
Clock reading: 1.45
